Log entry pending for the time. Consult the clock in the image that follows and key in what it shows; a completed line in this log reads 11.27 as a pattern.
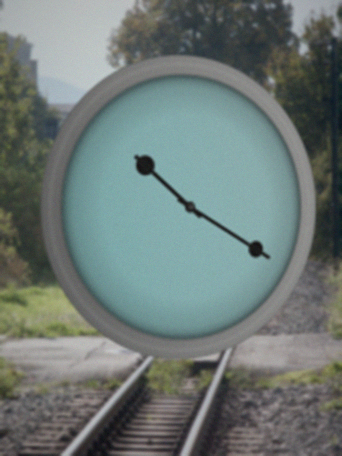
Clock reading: 10.20
